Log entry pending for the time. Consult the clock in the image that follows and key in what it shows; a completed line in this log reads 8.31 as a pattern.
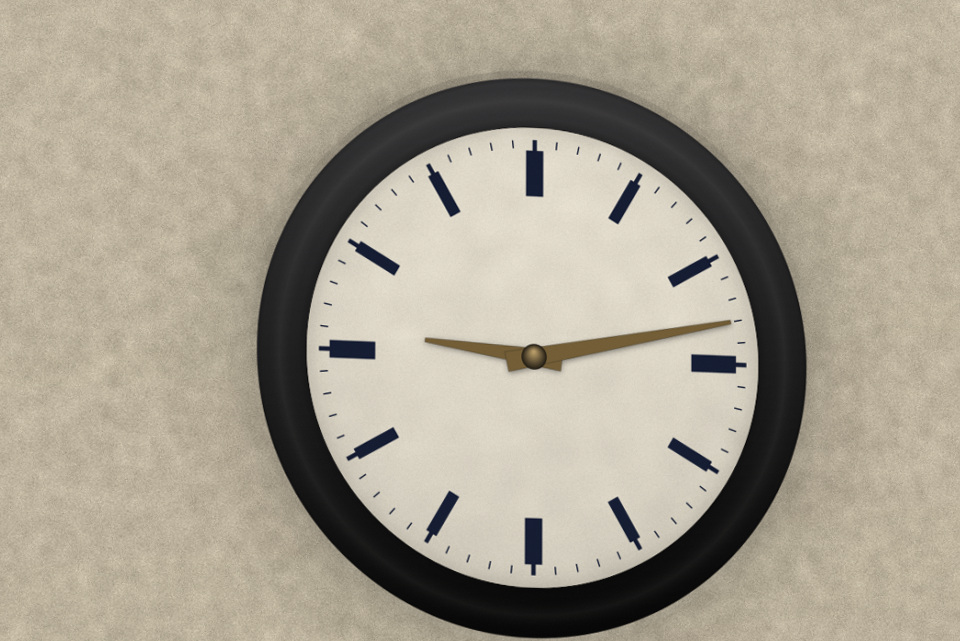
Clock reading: 9.13
